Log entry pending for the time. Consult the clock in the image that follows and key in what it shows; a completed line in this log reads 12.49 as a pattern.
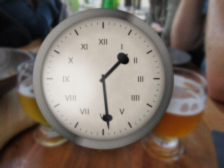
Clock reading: 1.29
